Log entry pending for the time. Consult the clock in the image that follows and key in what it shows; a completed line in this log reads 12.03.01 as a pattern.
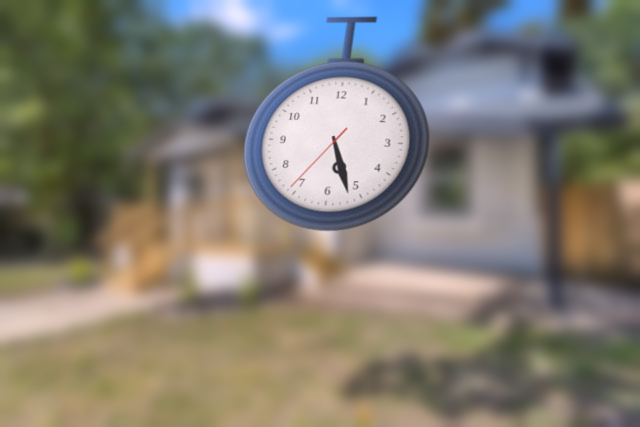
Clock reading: 5.26.36
